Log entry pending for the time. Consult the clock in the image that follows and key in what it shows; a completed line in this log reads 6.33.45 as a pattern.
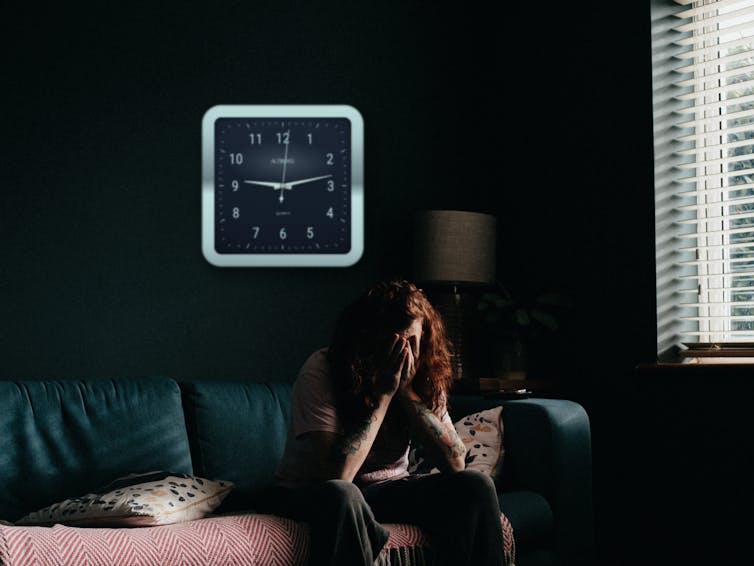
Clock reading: 9.13.01
